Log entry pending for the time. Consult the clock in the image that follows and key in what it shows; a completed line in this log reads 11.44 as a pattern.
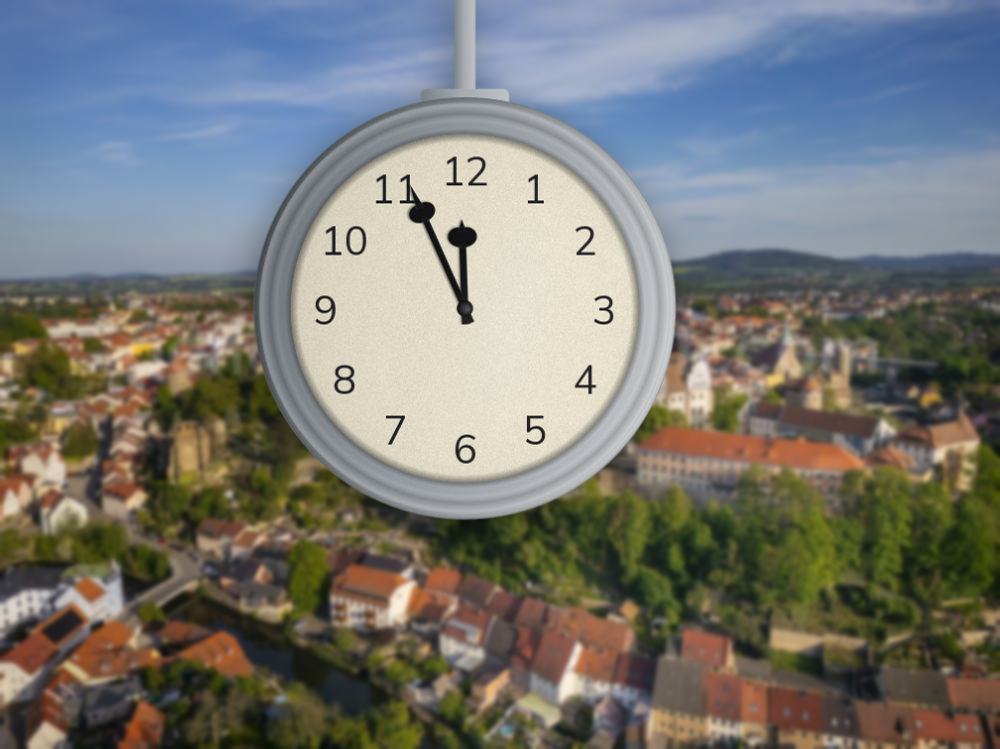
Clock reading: 11.56
